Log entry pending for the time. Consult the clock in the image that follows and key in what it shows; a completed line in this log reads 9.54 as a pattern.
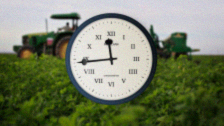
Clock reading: 11.44
